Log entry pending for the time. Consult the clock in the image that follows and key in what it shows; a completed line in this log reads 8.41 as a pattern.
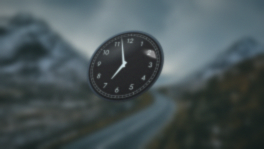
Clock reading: 6.57
